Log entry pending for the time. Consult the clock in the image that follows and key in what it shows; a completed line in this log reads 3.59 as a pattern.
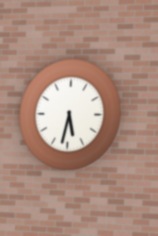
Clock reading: 5.32
